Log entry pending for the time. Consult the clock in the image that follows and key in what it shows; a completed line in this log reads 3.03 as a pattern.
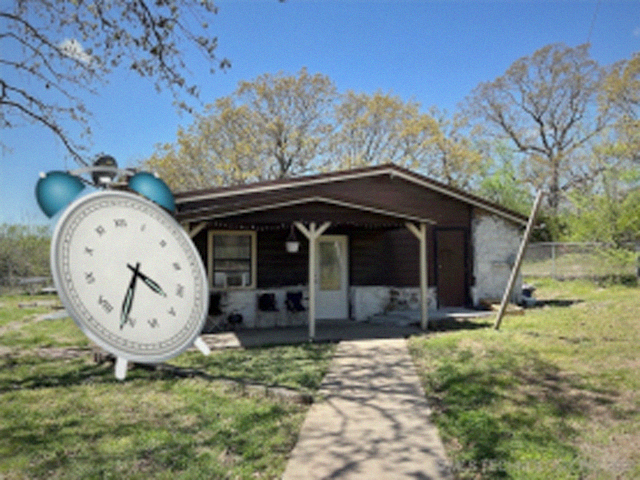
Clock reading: 4.36
